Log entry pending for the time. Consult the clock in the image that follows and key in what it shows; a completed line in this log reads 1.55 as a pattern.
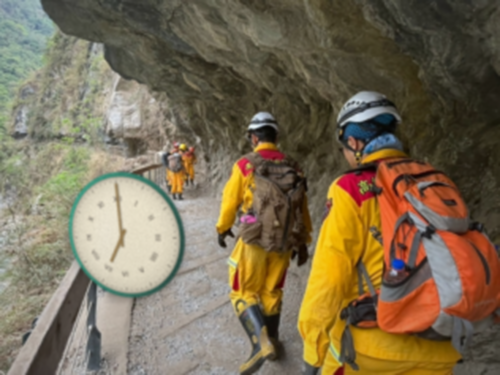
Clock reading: 7.00
